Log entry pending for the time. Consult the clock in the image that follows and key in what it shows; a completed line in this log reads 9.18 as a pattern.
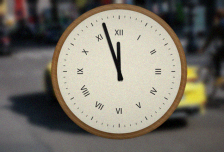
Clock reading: 11.57
